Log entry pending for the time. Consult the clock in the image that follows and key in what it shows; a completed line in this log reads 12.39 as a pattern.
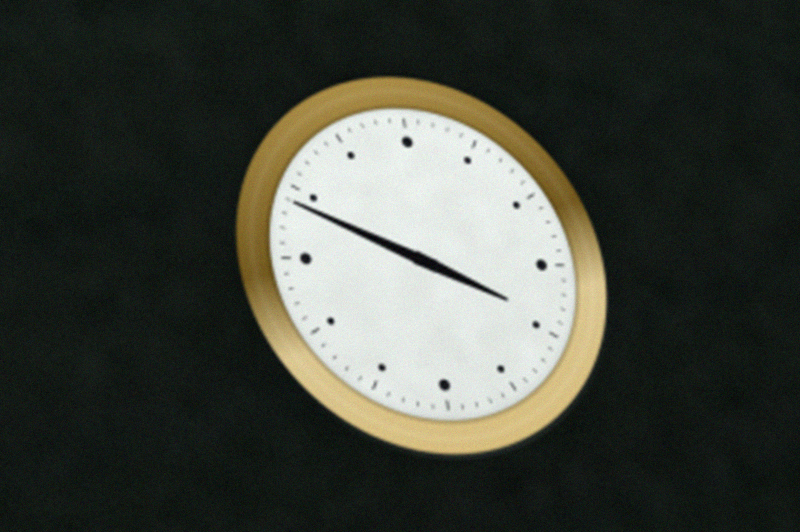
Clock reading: 3.49
